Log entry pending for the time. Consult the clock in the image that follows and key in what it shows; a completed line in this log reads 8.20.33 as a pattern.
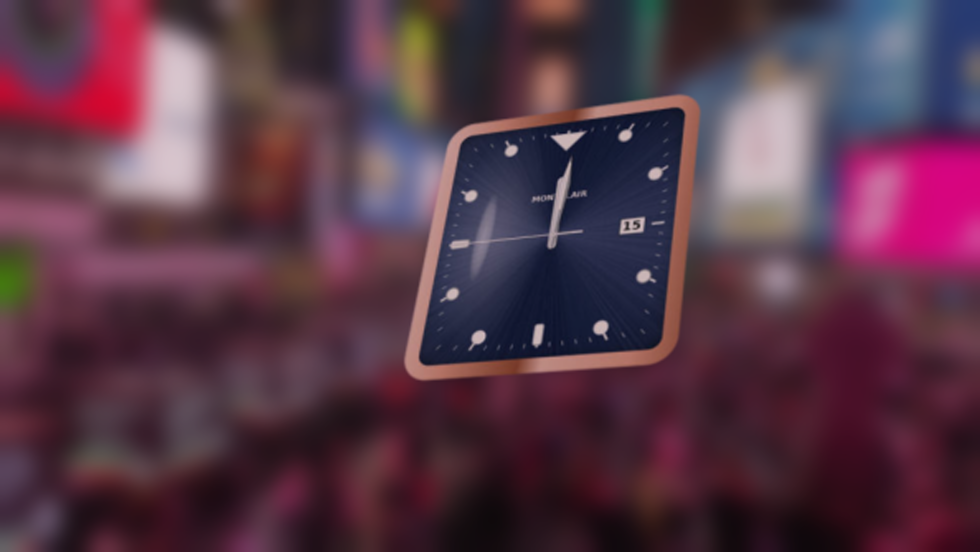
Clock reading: 12.00.45
